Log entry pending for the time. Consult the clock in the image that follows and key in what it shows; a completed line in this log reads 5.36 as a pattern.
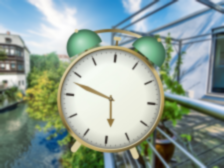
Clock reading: 5.48
